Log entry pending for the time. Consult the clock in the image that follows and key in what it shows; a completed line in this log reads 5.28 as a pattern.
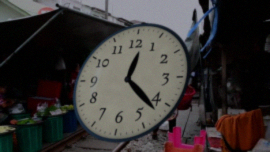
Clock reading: 12.22
